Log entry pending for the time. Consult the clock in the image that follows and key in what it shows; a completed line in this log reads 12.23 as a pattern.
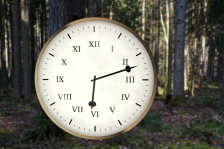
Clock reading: 6.12
